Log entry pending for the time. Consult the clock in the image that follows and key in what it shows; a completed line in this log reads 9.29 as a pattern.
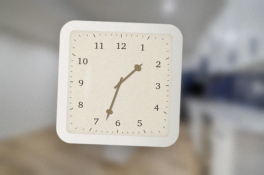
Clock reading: 1.33
